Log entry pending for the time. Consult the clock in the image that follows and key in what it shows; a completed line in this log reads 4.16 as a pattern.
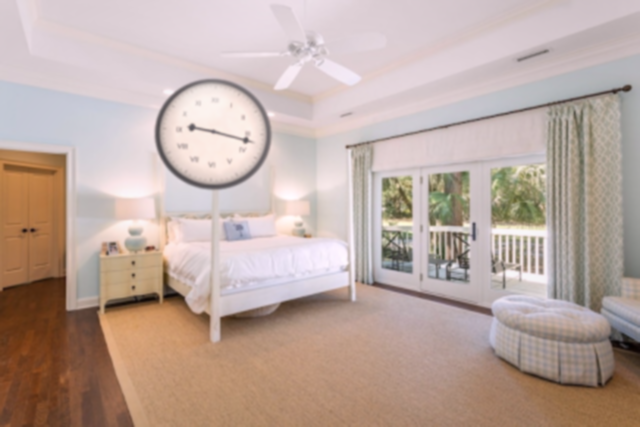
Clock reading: 9.17
